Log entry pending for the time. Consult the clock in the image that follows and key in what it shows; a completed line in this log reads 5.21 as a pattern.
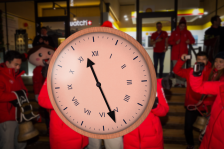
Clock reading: 11.27
